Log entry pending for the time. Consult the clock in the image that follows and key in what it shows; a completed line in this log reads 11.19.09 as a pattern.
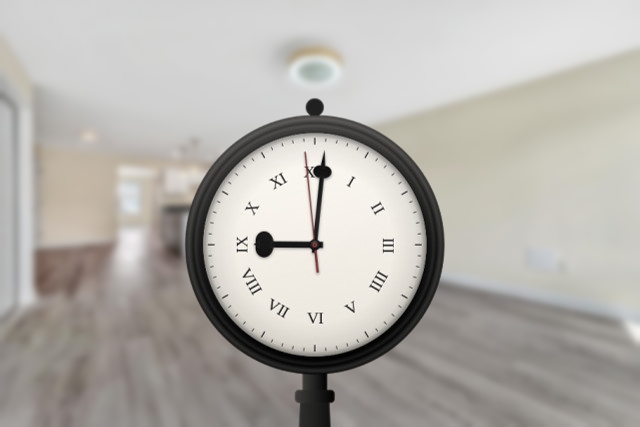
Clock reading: 9.00.59
